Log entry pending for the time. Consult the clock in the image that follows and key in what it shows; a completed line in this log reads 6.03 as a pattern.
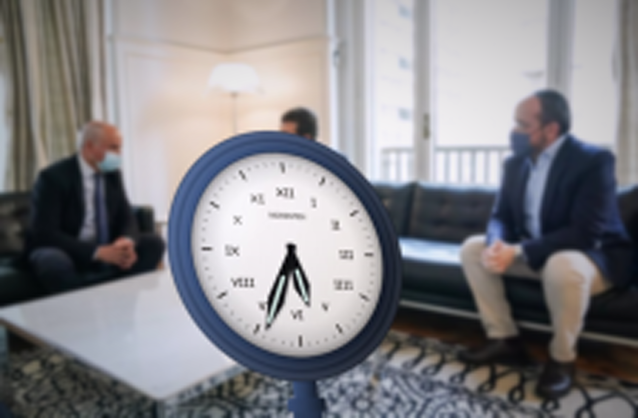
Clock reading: 5.34
